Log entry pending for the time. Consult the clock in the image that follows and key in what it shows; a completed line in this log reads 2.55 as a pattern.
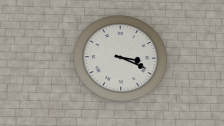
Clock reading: 3.19
